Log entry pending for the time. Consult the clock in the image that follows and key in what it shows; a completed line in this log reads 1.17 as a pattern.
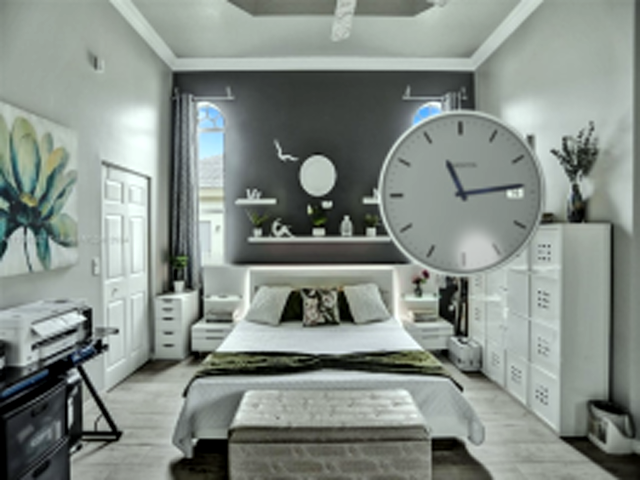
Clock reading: 11.14
